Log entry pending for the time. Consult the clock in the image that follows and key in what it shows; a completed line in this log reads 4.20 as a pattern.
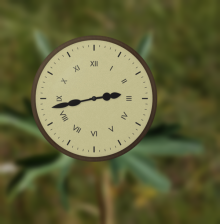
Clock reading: 2.43
